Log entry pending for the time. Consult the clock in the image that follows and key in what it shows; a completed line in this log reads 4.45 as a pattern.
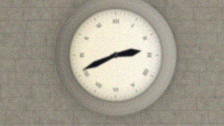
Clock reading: 2.41
